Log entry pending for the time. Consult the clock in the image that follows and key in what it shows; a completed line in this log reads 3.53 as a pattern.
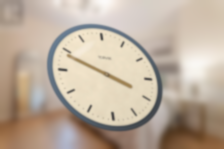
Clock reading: 3.49
